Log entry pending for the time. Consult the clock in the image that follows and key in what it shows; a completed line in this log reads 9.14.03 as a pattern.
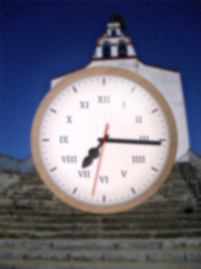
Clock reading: 7.15.32
